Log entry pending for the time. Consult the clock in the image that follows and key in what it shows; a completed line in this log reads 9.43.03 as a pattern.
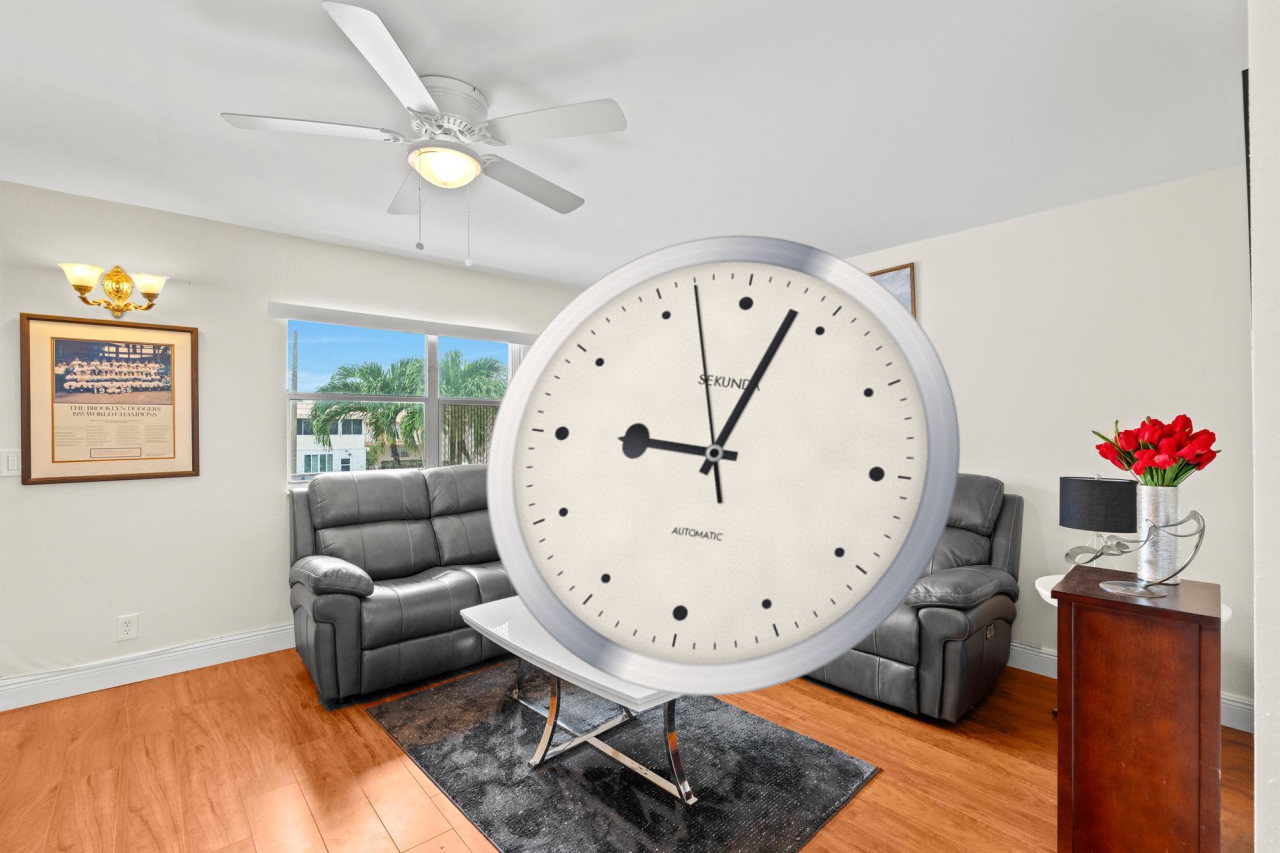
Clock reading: 9.02.57
